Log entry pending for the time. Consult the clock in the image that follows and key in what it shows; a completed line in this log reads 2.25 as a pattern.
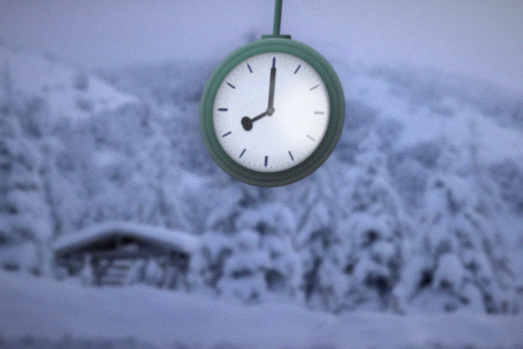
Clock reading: 8.00
